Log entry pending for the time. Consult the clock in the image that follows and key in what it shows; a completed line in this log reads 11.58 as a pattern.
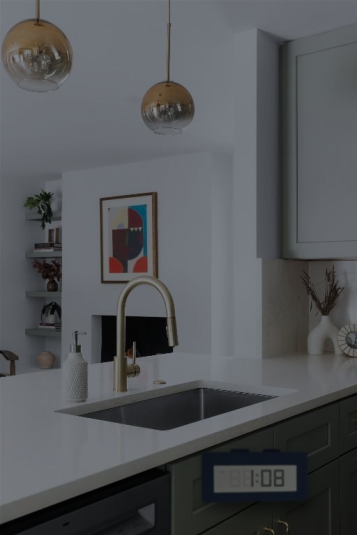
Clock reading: 1.08
